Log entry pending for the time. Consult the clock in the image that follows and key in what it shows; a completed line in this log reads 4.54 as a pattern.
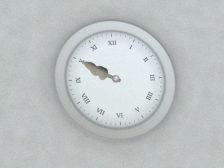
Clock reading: 9.50
